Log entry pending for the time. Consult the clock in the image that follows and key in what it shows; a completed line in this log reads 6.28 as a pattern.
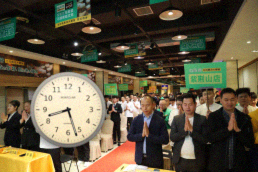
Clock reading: 8.27
